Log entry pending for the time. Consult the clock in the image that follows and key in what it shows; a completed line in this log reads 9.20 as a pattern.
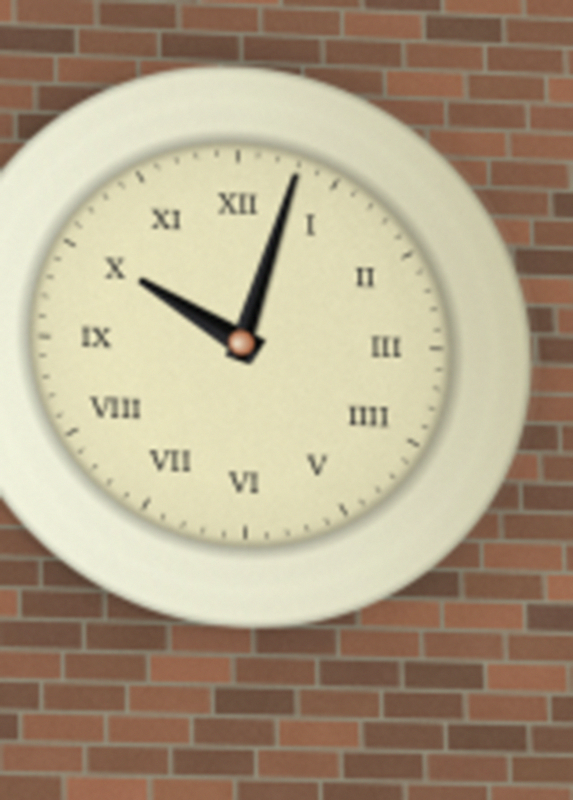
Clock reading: 10.03
